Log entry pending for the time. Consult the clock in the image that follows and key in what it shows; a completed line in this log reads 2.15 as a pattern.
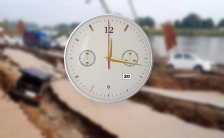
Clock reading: 12.17
